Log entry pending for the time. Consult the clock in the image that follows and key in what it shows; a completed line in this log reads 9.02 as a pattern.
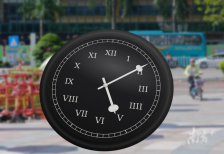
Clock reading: 5.09
